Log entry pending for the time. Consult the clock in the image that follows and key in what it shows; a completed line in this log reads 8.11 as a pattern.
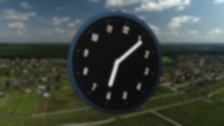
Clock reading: 6.06
